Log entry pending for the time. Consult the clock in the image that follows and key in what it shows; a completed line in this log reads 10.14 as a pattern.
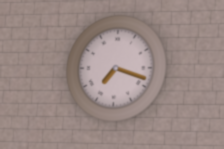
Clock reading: 7.18
